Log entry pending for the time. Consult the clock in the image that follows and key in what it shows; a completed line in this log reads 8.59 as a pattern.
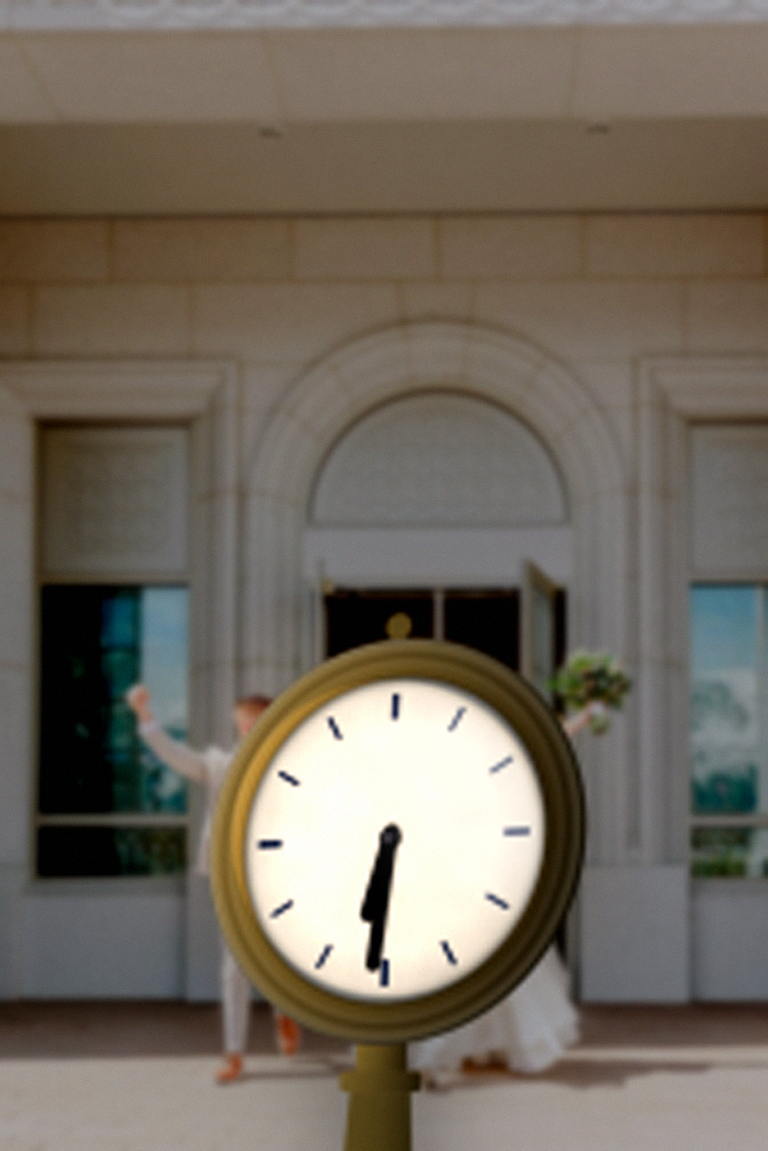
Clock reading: 6.31
